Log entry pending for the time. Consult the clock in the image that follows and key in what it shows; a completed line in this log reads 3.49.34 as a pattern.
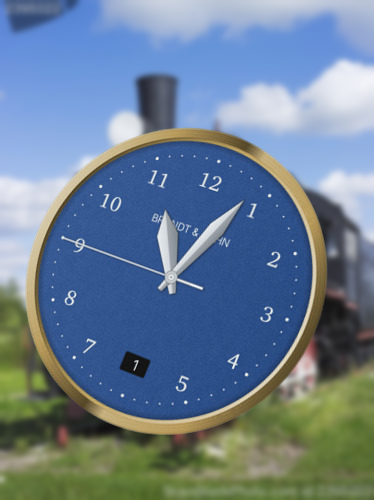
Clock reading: 11.03.45
